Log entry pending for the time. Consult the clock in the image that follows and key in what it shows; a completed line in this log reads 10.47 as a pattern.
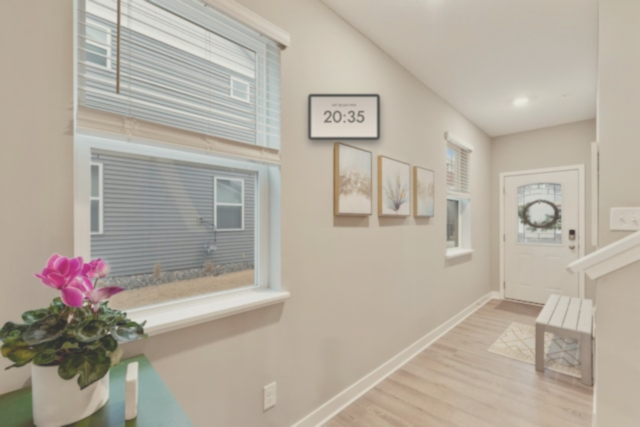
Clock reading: 20.35
